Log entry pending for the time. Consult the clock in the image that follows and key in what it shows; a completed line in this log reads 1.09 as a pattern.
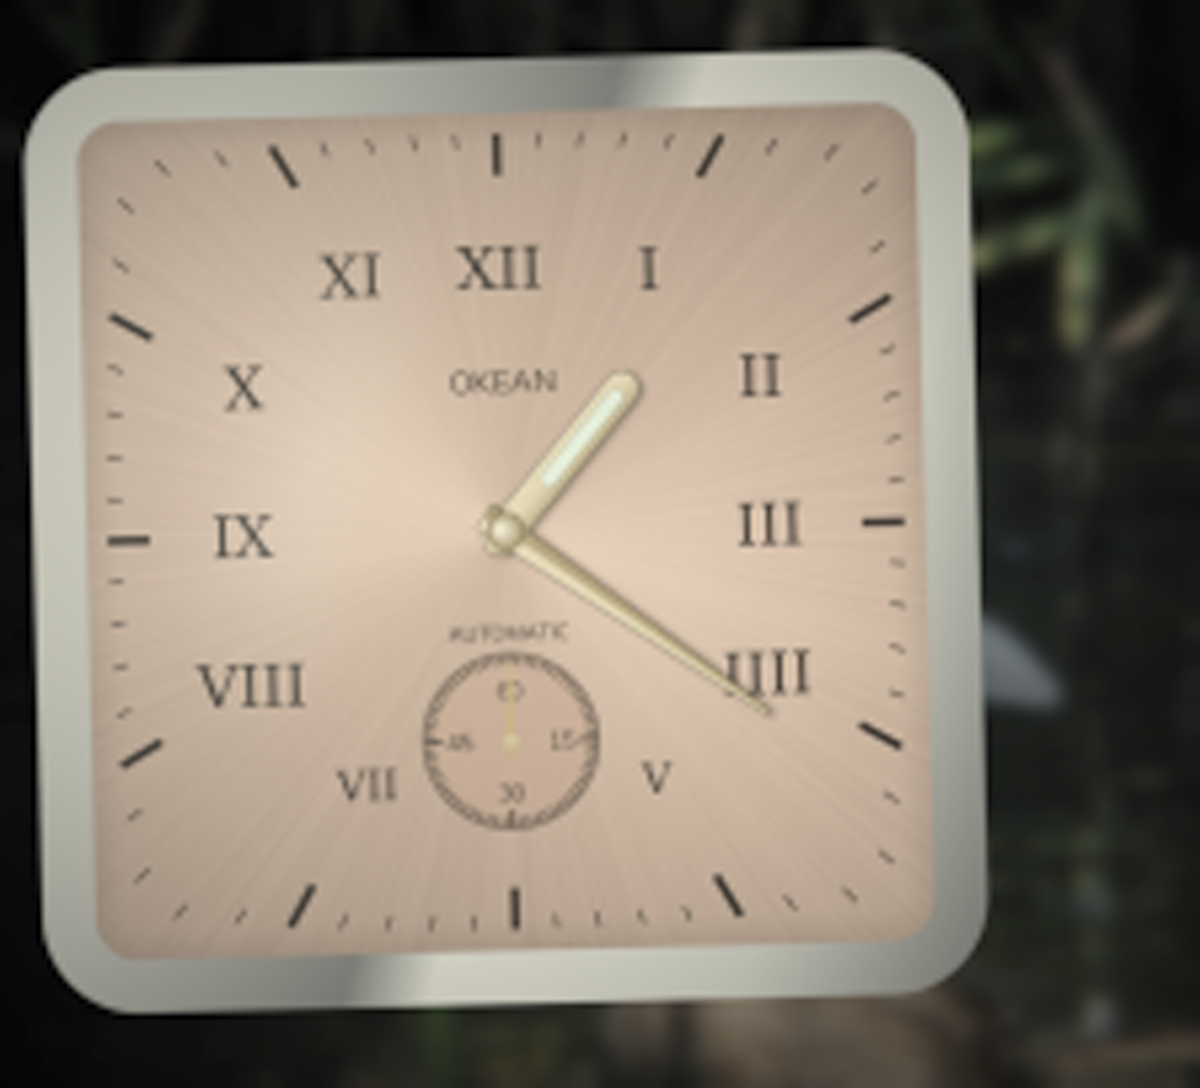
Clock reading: 1.21
